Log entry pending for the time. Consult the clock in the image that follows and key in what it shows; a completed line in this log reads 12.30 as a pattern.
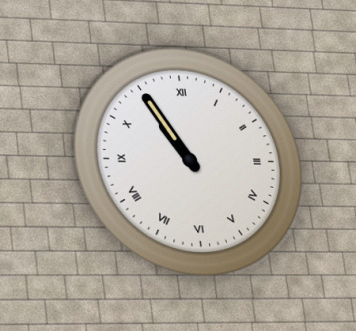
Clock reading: 10.55
